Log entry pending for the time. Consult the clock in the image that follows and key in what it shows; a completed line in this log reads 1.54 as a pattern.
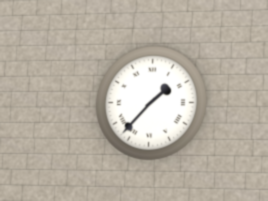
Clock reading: 1.37
